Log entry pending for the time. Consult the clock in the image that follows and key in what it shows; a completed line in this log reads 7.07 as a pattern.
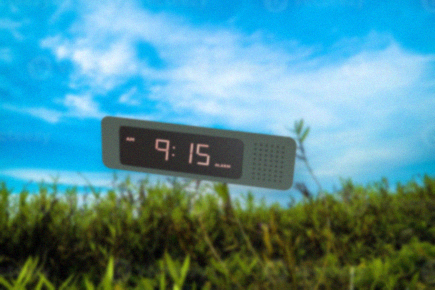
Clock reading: 9.15
